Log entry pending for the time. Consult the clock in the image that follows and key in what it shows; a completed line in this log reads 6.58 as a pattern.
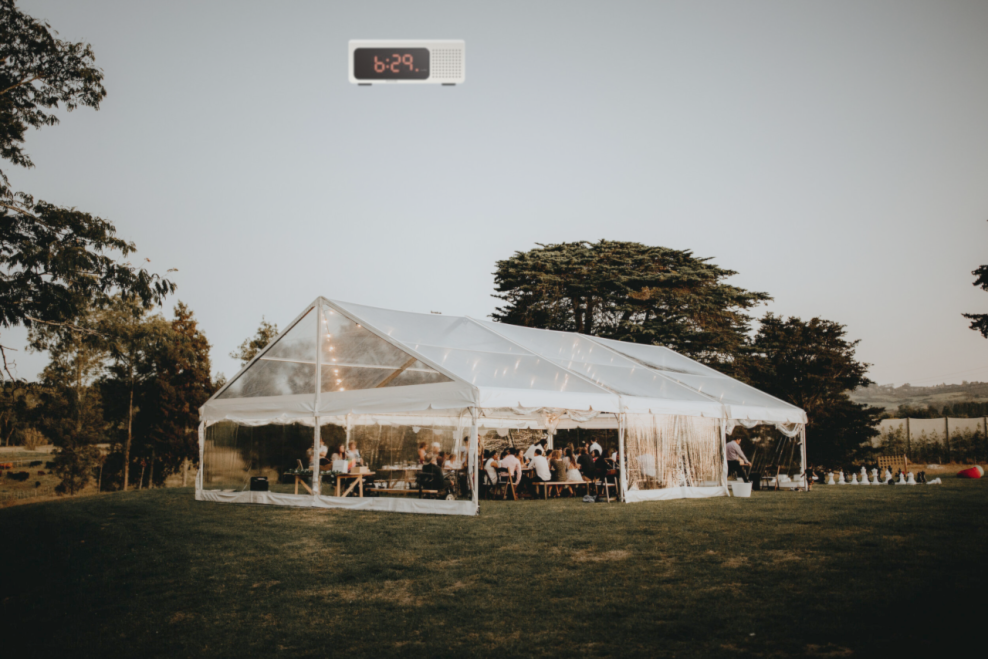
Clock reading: 6.29
